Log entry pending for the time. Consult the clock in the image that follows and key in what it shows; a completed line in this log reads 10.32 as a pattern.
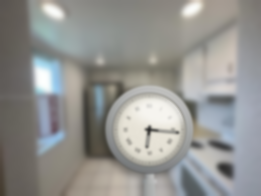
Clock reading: 6.16
